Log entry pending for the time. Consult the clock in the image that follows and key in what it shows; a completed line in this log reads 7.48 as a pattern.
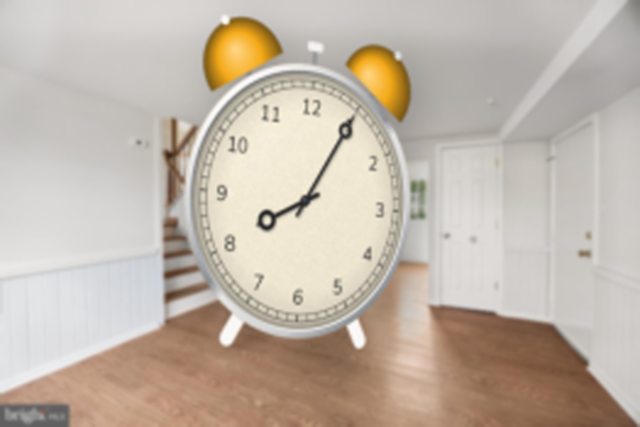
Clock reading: 8.05
